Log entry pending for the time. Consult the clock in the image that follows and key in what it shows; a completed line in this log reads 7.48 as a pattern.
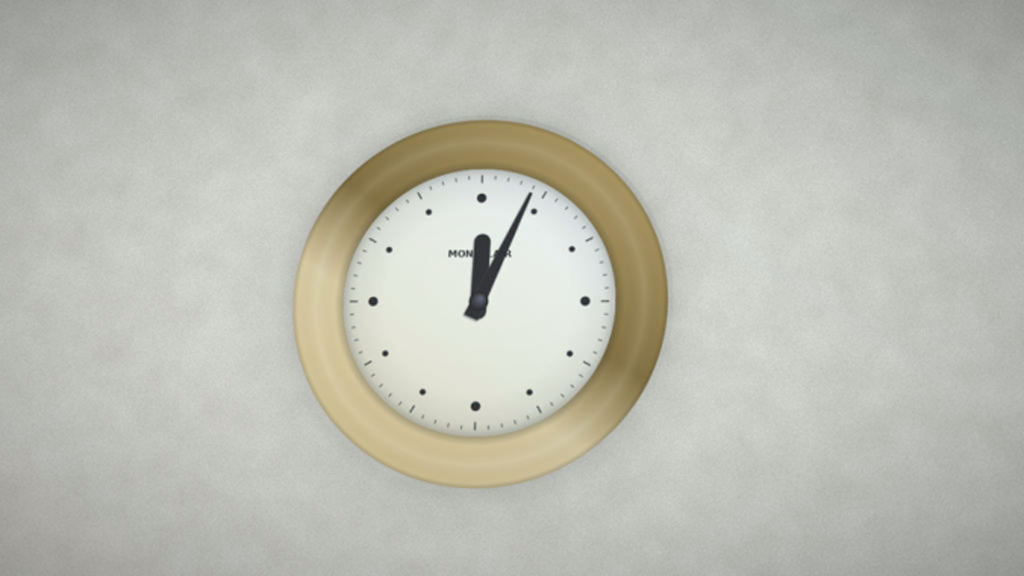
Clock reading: 12.04
